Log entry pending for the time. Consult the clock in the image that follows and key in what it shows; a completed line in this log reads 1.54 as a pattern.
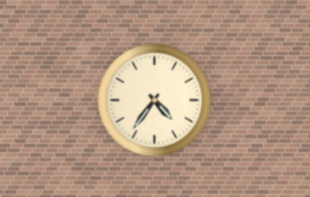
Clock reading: 4.36
